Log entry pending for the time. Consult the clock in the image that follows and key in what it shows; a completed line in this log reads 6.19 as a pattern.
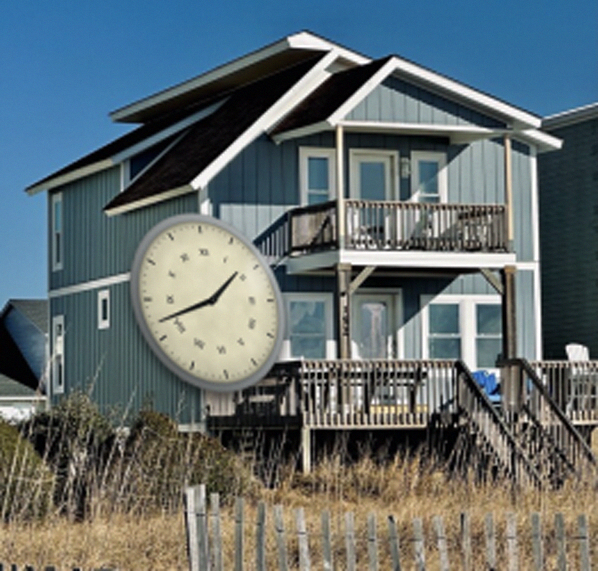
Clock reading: 1.42
